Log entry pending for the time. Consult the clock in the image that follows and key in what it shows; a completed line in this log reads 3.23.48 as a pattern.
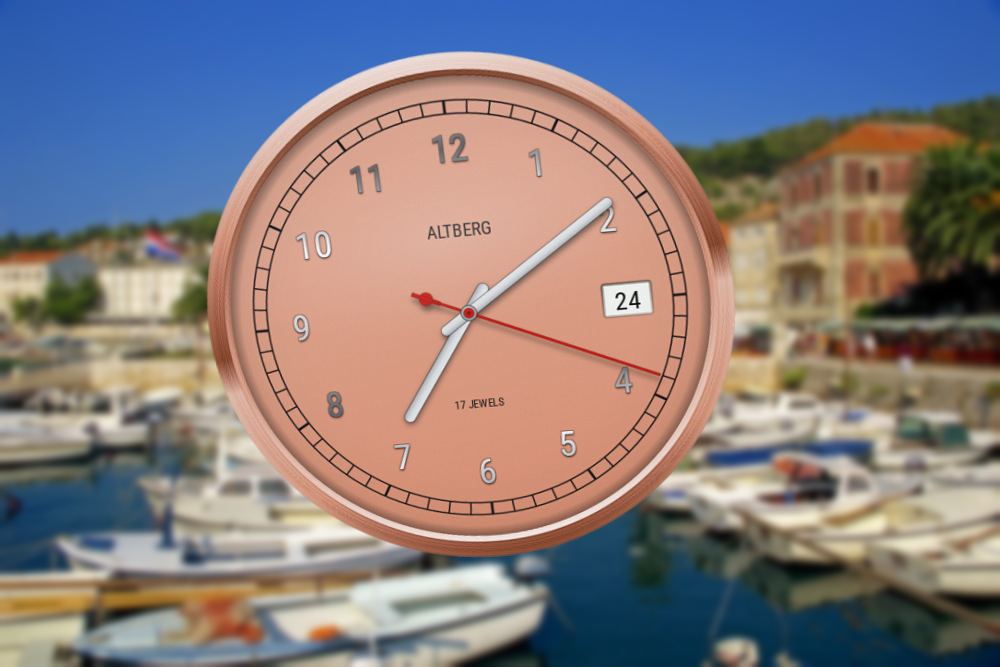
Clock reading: 7.09.19
